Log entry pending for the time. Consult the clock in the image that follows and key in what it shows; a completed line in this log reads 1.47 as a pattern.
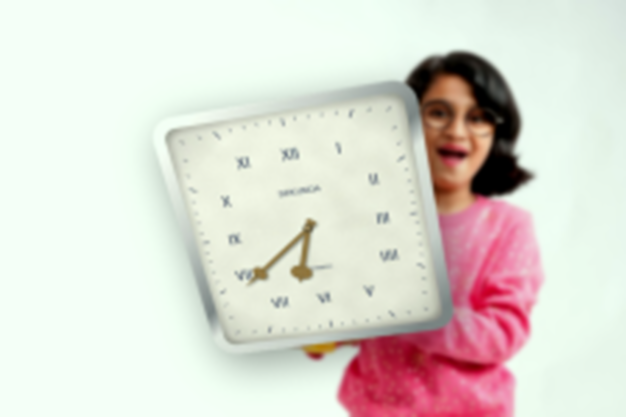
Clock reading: 6.39
